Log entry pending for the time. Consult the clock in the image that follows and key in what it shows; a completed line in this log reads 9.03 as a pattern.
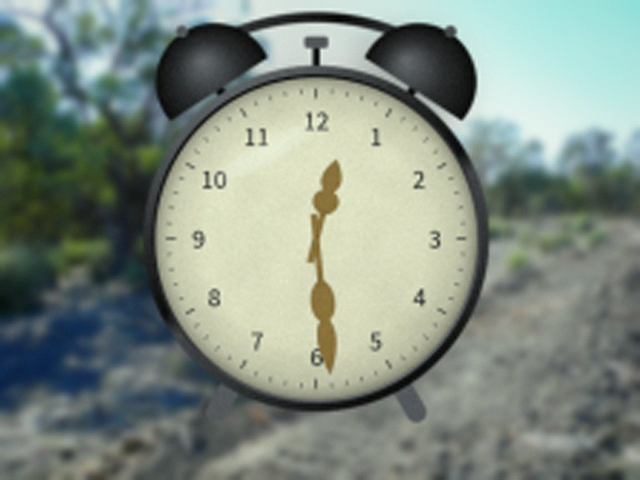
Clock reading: 12.29
